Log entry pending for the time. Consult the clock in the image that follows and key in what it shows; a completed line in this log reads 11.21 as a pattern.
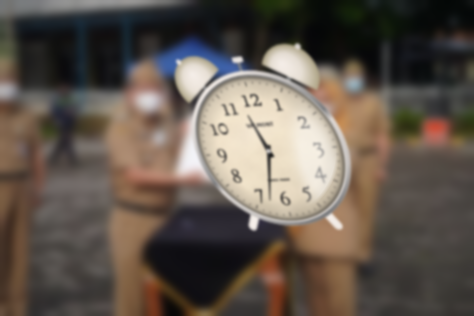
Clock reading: 11.33
